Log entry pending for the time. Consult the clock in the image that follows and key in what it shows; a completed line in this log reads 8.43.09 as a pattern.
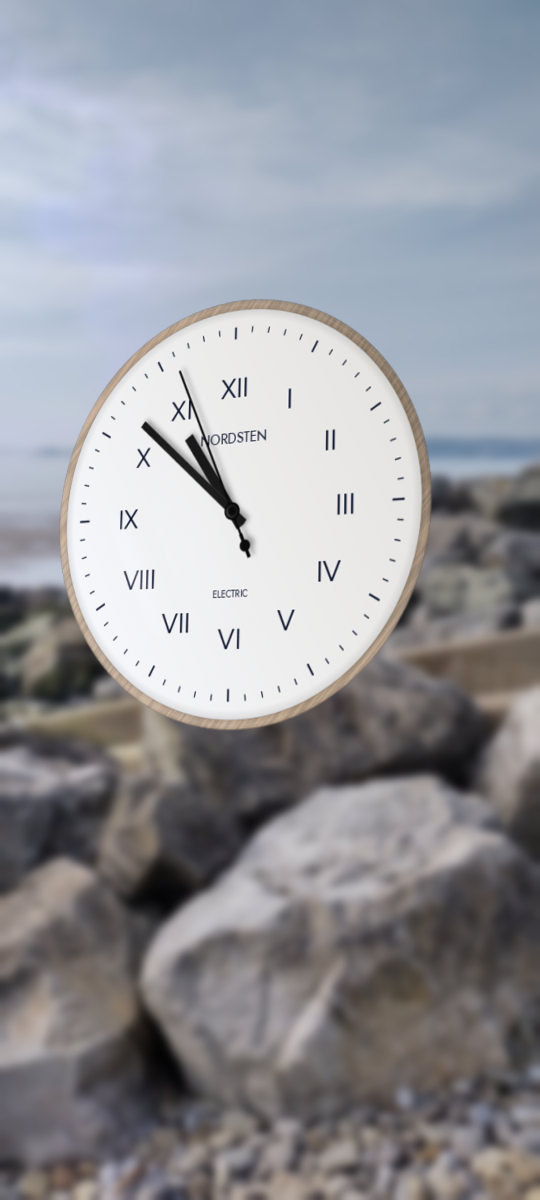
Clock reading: 10.51.56
